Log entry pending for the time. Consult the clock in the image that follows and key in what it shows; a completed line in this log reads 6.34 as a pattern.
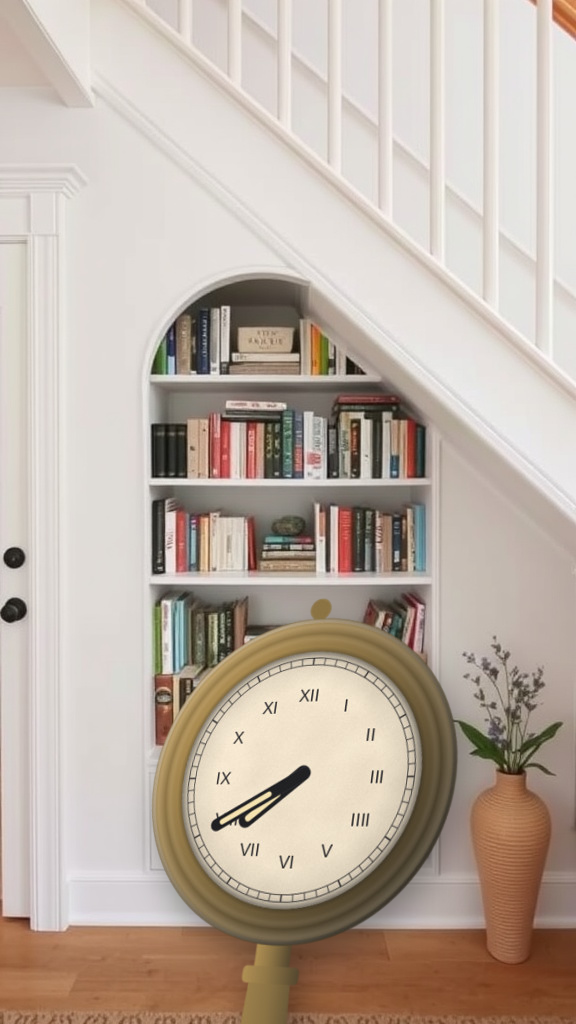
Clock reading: 7.40
